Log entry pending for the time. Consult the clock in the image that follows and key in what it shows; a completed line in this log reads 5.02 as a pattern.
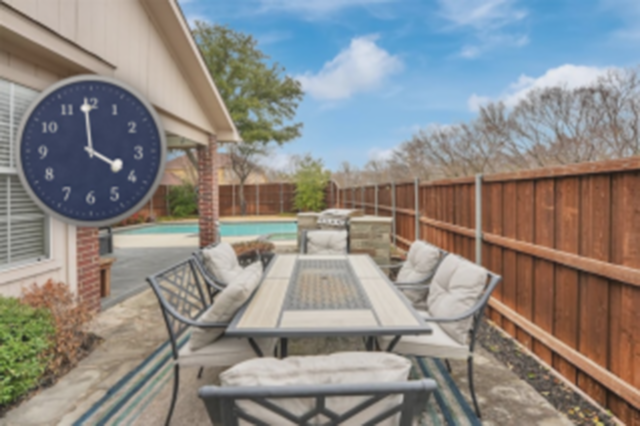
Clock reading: 3.59
